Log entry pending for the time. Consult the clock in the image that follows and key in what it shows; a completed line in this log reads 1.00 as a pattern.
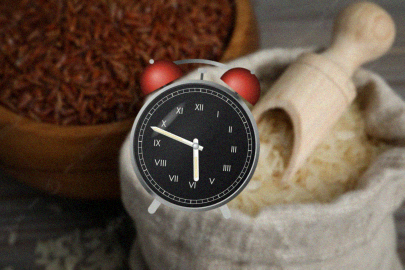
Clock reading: 5.48
